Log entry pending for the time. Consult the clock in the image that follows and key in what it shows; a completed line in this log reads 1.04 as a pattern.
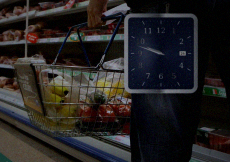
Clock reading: 9.48
